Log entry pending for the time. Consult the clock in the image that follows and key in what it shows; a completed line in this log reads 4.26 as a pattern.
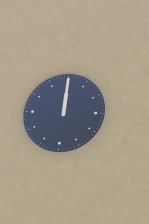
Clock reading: 12.00
